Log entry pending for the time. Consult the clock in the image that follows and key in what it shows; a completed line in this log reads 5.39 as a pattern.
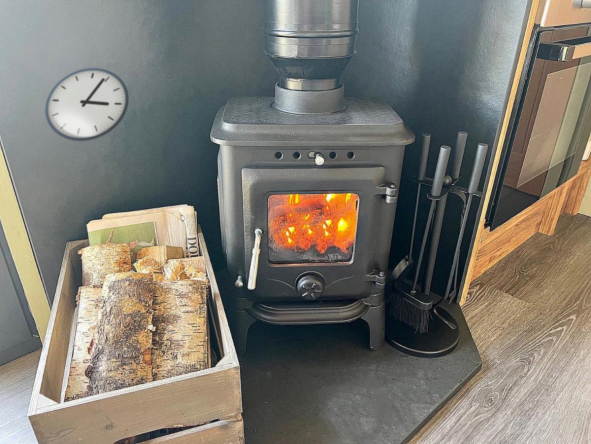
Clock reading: 3.04
